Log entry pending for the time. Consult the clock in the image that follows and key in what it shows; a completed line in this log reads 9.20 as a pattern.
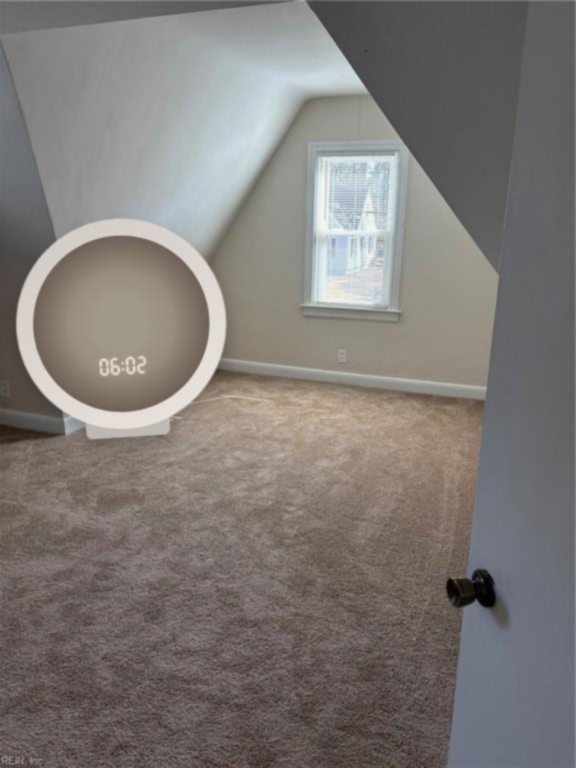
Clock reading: 6.02
